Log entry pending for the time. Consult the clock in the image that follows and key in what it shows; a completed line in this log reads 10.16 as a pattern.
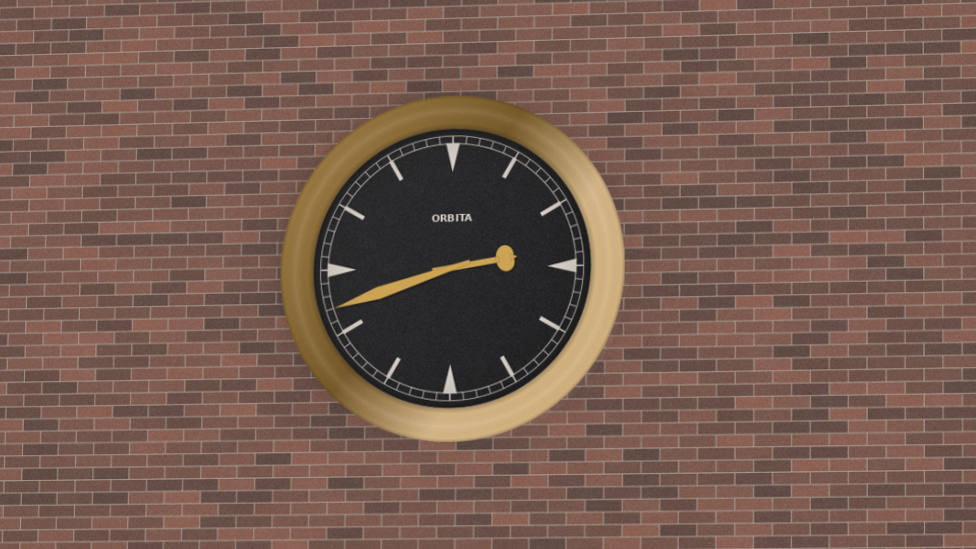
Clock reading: 2.42
